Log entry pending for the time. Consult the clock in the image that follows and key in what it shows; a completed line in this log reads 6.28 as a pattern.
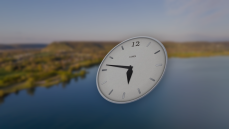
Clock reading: 5.47
